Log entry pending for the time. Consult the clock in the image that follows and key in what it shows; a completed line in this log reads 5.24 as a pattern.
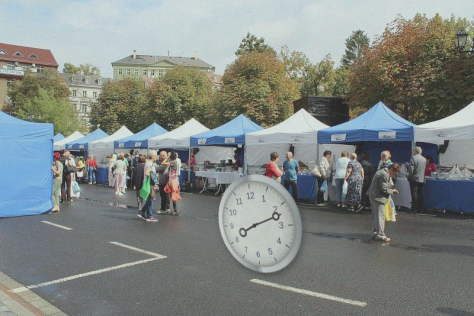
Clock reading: 8.12
